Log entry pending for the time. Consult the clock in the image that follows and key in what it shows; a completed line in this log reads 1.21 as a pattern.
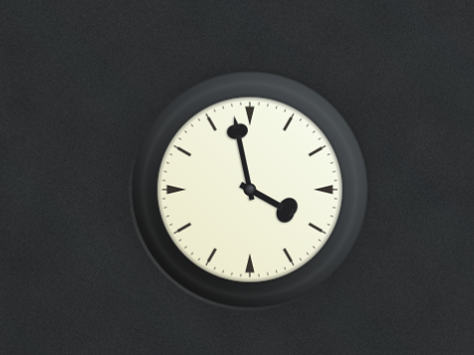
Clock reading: 3.58
